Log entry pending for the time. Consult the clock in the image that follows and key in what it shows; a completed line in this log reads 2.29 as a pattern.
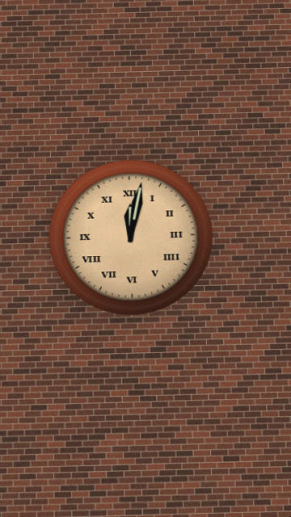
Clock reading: 12.02
